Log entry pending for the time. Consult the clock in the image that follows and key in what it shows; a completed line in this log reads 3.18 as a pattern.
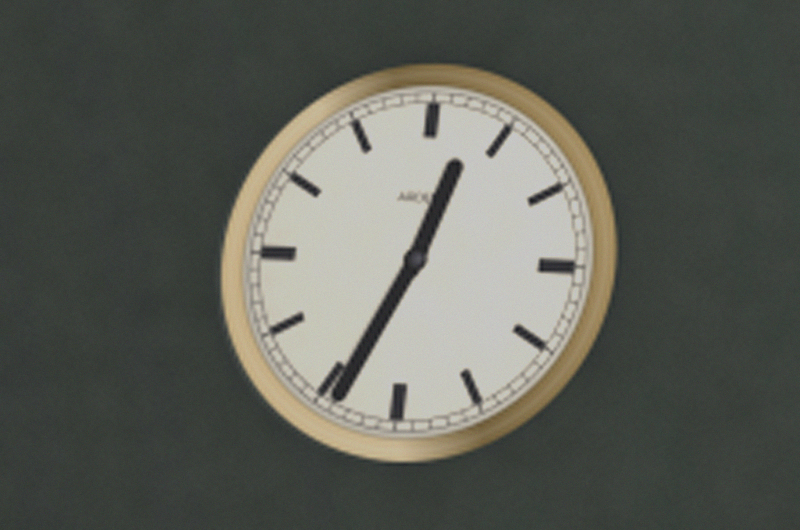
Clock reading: 12.34
